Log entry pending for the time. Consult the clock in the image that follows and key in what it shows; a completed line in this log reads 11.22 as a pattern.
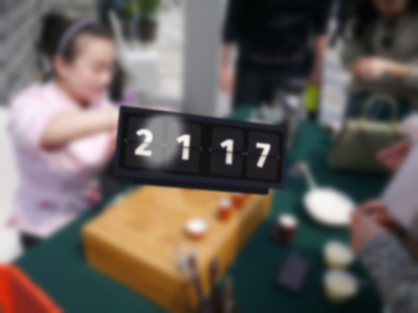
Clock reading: 21.17
